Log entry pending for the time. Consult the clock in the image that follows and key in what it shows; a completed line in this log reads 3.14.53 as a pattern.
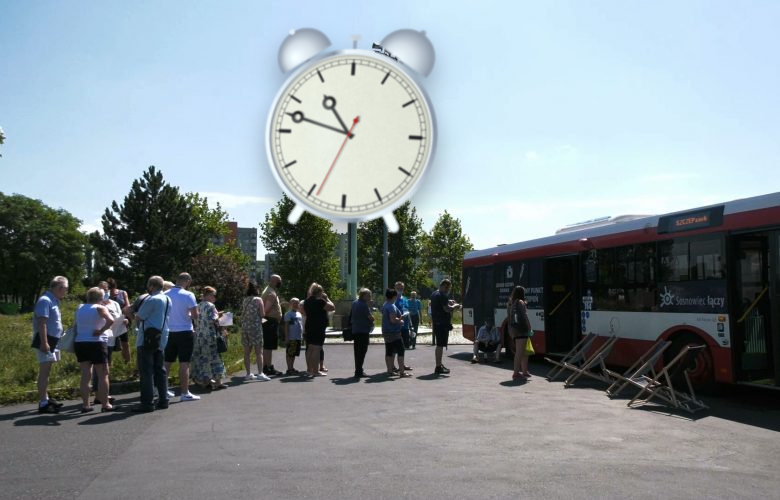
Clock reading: 10.47.34
